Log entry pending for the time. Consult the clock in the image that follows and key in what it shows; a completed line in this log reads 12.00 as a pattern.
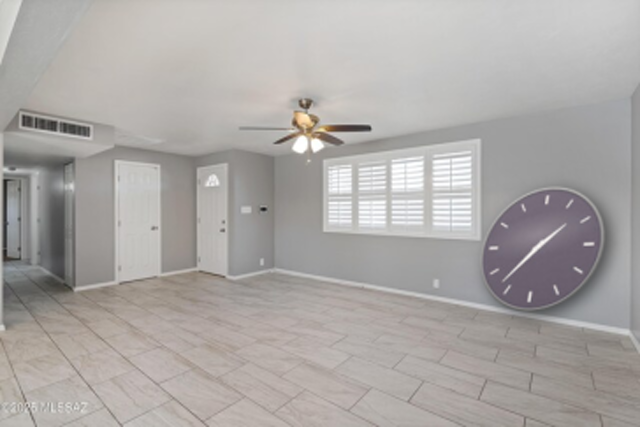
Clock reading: 1.37
